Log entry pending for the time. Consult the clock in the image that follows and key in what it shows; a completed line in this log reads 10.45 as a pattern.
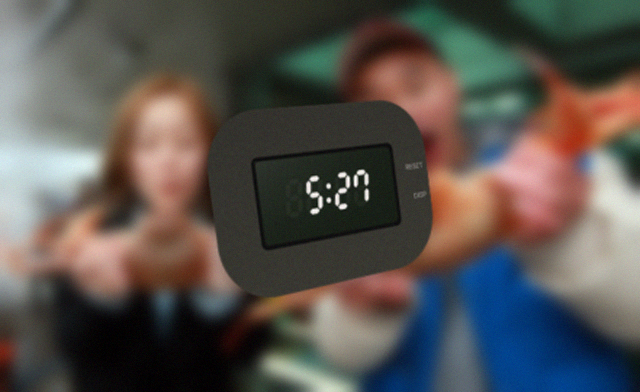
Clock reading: 5.27
